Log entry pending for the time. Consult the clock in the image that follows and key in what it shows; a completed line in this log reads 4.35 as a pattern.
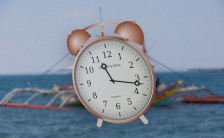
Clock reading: 11.17
